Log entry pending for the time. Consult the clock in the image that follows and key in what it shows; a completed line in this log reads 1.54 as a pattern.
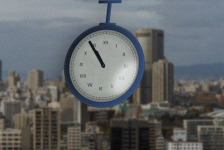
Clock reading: 10.54
